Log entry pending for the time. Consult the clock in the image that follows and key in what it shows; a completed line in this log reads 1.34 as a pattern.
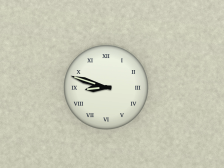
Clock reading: 8.48
